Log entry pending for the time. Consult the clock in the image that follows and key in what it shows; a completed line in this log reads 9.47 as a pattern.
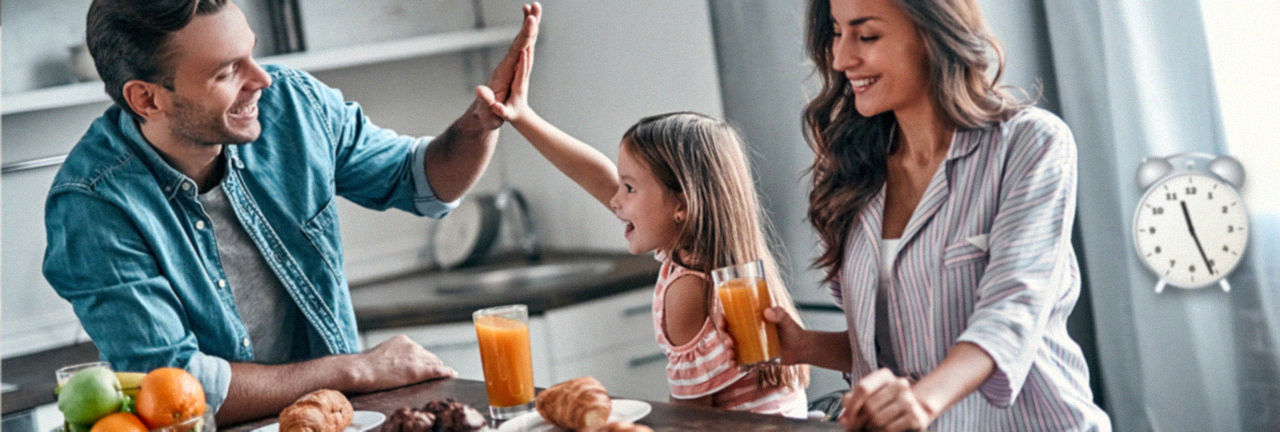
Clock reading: 11.26
